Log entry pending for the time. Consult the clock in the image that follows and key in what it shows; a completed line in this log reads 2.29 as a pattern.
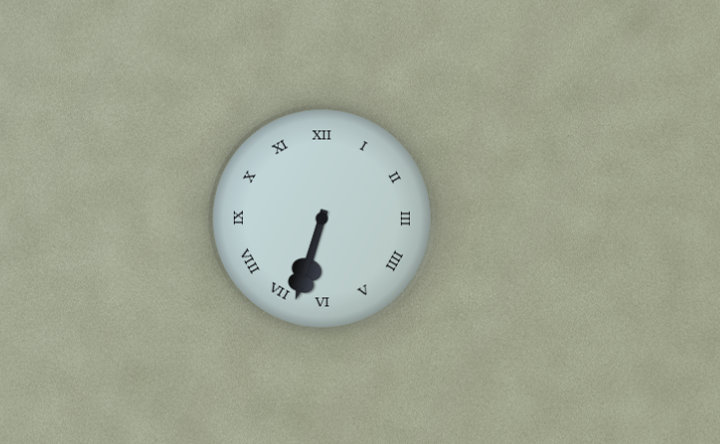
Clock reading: 6.33
